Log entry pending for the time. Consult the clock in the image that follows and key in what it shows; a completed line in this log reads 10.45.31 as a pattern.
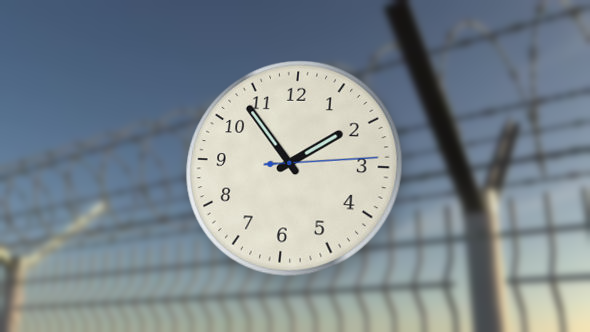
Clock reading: 1.53.14
